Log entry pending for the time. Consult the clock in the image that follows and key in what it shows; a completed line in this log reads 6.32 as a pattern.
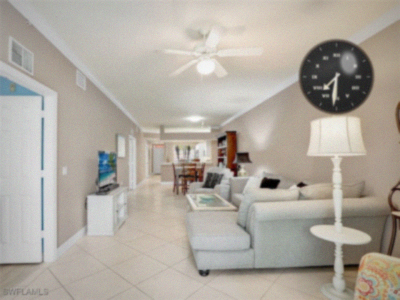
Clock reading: 7.31
